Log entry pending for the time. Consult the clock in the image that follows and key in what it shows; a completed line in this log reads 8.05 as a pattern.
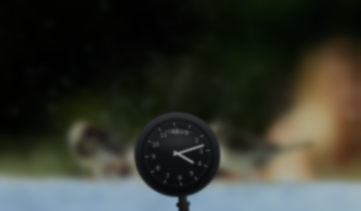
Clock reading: 4.13
